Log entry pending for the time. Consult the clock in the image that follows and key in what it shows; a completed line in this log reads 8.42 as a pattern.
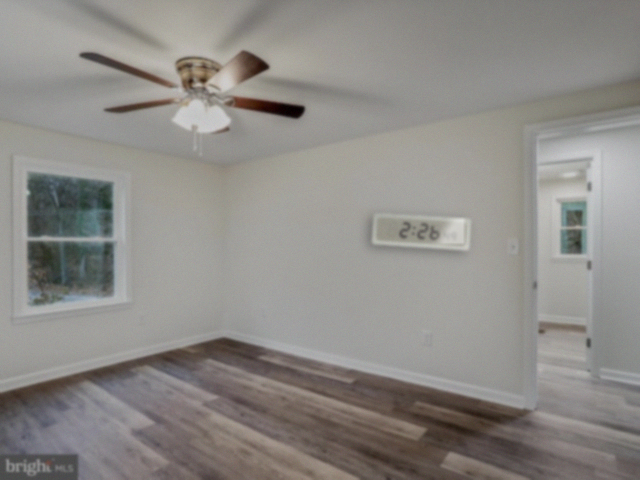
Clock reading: 2.26
